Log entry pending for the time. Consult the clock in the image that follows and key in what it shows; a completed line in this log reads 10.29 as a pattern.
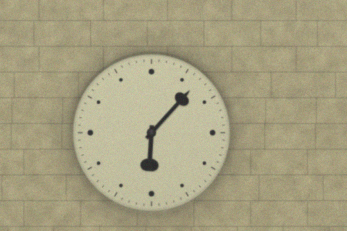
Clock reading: 6.07
